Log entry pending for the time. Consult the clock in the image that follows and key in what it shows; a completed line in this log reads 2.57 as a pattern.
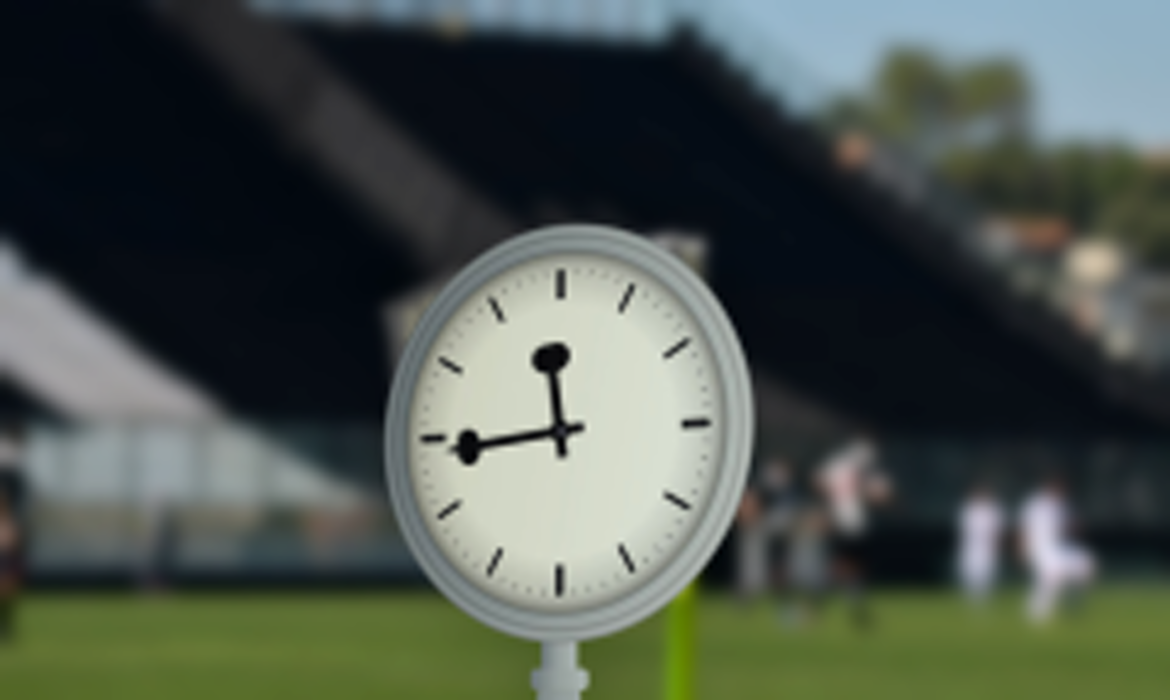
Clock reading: 11.44
